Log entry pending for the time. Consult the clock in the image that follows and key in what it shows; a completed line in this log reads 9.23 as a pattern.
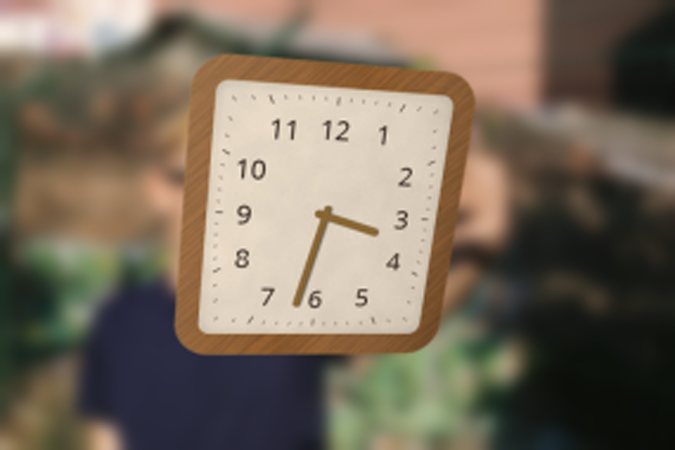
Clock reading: 3.32
